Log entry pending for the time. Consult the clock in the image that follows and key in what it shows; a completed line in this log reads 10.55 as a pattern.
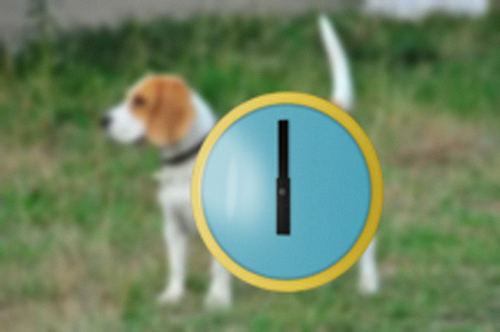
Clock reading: 6.00
